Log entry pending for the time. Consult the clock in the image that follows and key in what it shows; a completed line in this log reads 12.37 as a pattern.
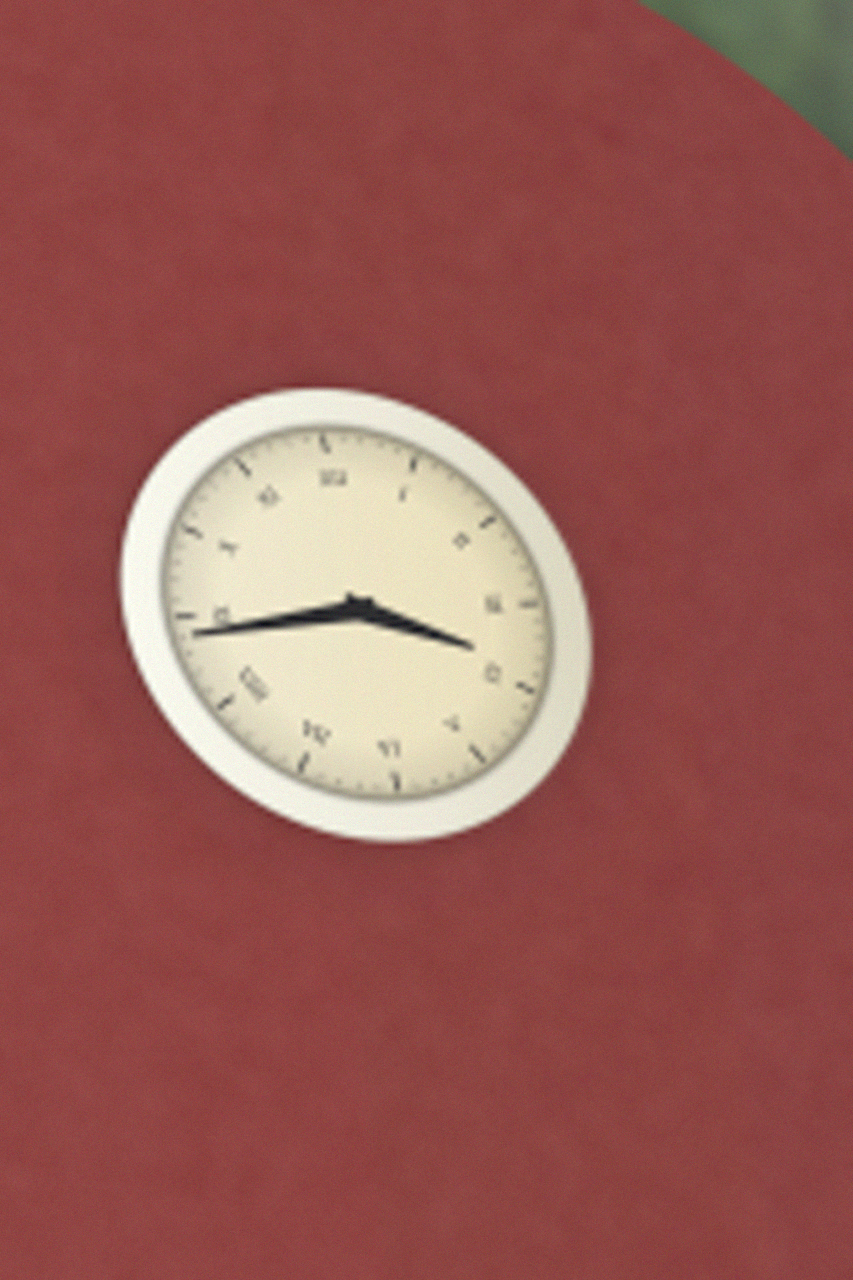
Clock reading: 3.44
